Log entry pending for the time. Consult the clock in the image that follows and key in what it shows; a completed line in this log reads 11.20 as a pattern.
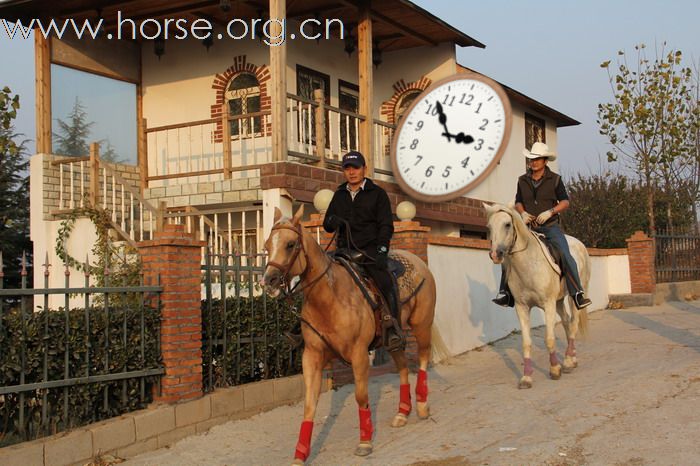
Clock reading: 2.52
